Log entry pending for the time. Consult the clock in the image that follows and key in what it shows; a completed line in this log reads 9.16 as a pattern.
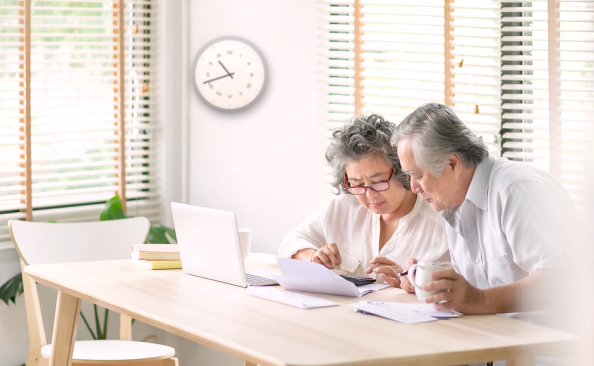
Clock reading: 10.42
